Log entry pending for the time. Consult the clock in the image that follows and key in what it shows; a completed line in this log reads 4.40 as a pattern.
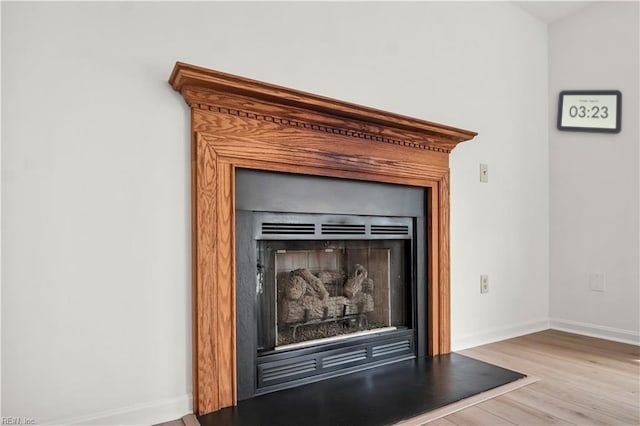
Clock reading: 3.23
